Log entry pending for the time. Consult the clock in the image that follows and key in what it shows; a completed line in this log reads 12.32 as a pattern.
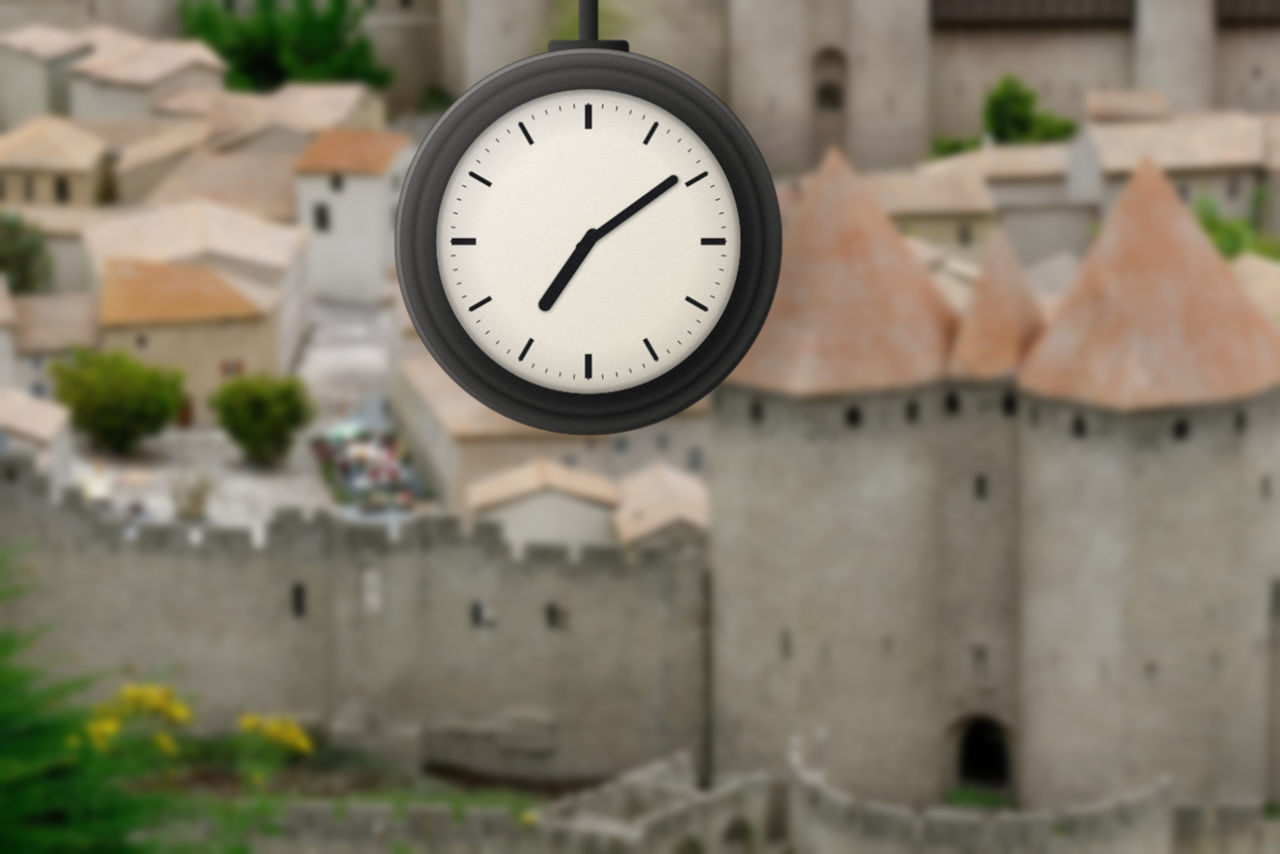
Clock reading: 7.09
